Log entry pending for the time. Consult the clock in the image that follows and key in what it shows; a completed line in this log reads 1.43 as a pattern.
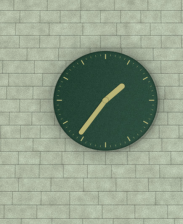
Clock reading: 1.36
